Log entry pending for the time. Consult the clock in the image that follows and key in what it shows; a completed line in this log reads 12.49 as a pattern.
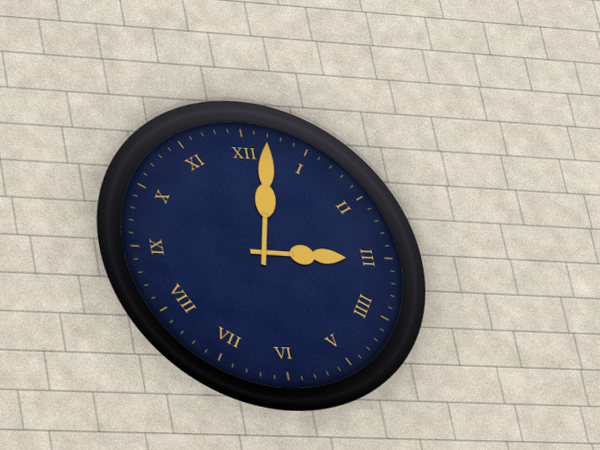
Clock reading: 3.02
